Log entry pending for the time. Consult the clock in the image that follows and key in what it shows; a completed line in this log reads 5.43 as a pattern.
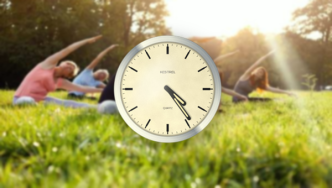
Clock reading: 4.24
